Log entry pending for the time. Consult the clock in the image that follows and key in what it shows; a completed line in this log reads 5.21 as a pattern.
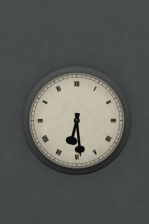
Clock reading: 6.29
